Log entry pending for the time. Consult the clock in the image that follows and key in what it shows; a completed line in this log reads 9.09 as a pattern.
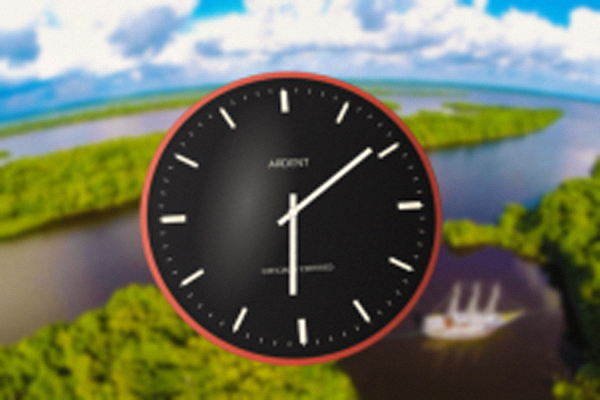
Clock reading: 6.09
